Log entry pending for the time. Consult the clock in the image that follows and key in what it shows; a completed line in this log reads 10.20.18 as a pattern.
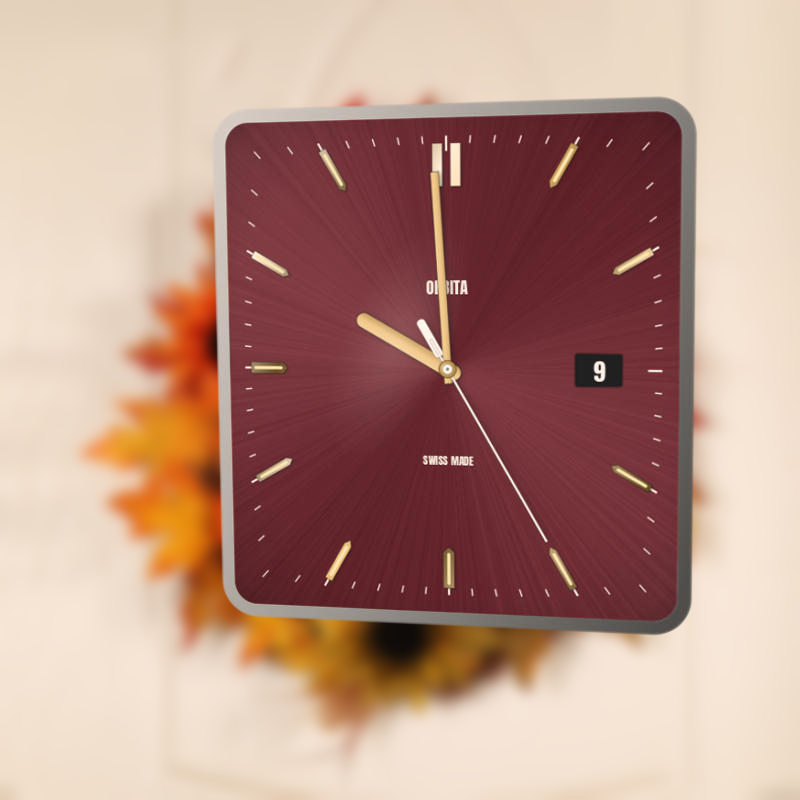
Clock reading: 9.59.25
